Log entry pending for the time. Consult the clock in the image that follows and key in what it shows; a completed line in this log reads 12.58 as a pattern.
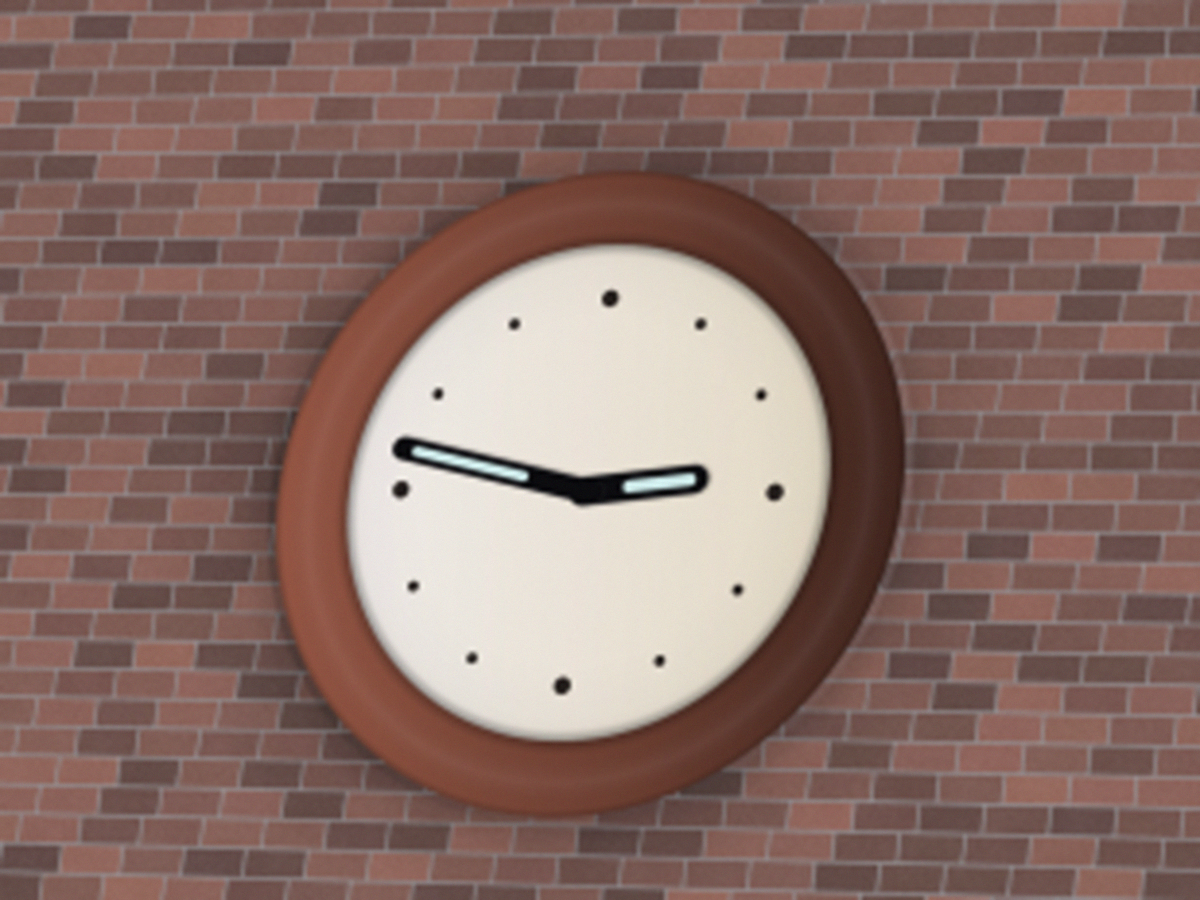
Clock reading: 2.47
